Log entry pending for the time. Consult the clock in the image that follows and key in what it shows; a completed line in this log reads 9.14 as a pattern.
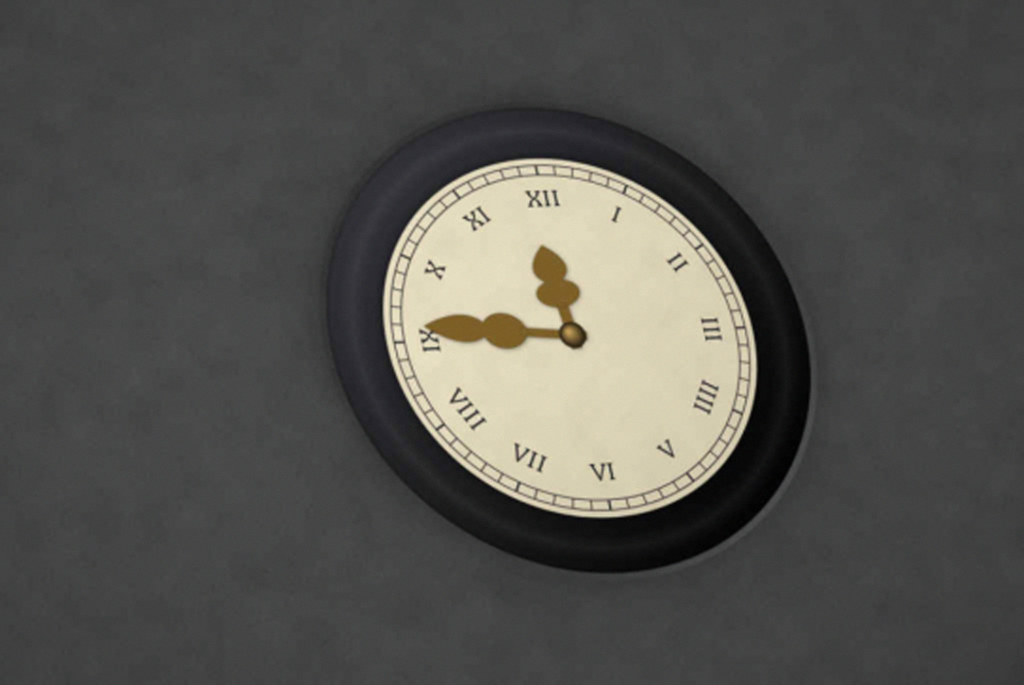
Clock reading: 11.46
